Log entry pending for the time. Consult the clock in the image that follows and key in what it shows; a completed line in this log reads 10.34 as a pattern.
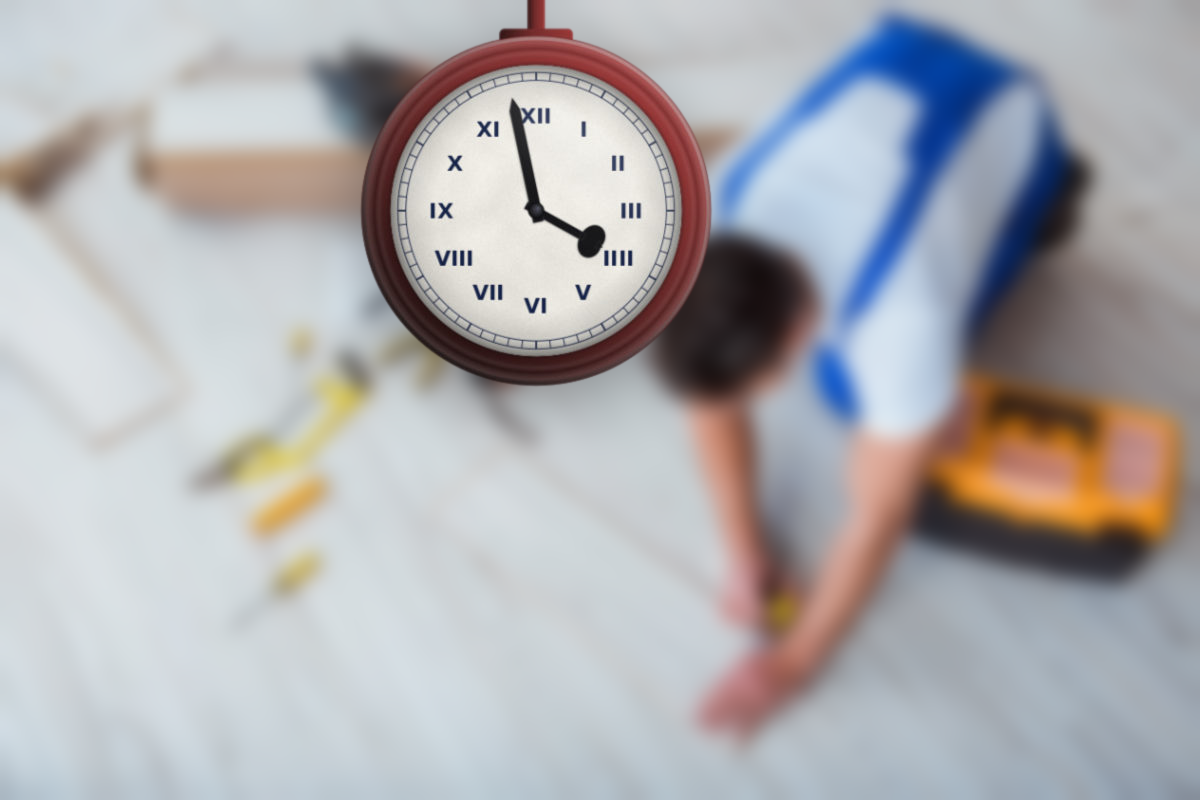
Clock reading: 3.58
